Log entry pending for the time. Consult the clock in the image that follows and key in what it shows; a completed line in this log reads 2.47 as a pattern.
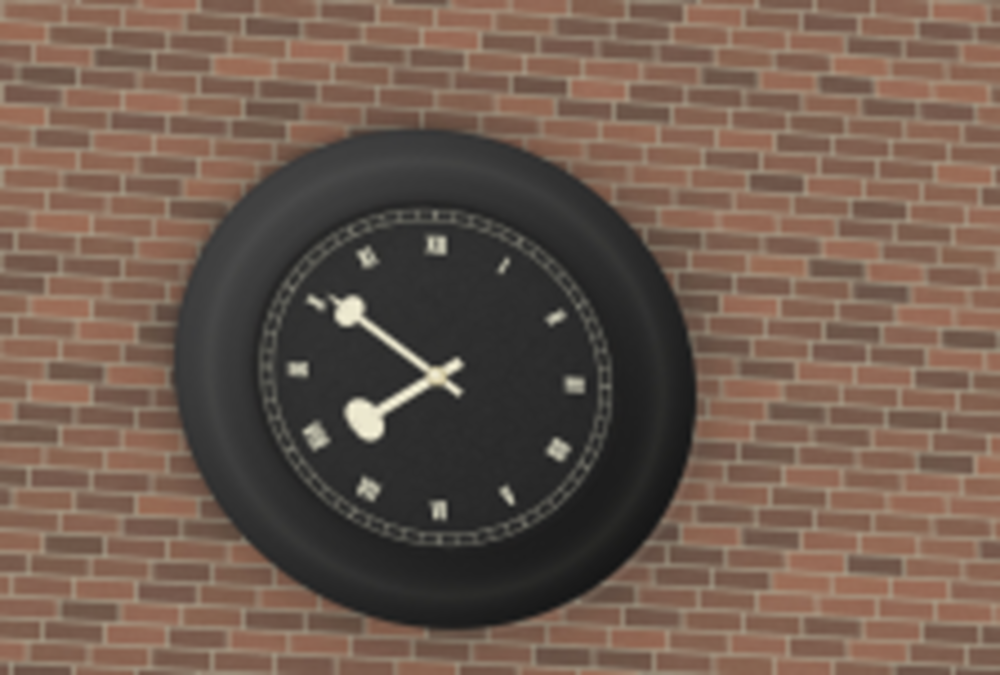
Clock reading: 7.51
